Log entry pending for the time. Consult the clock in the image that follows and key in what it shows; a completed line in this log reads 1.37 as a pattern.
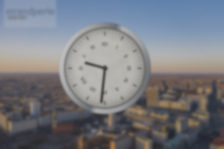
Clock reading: 9.31
